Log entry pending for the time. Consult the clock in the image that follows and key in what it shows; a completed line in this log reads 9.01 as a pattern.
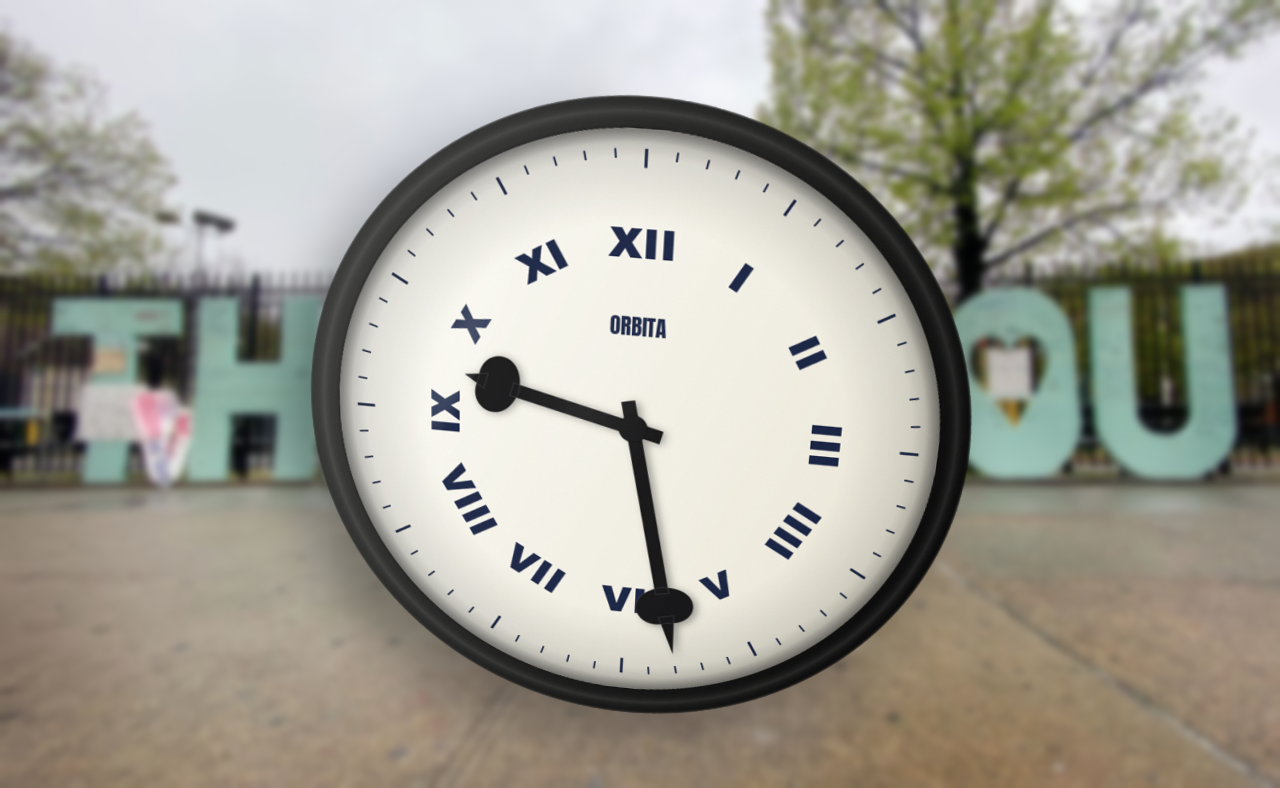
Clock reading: 9.28
